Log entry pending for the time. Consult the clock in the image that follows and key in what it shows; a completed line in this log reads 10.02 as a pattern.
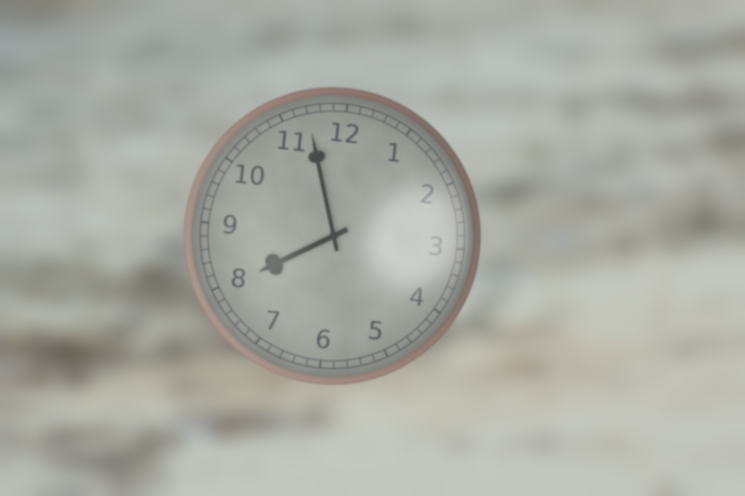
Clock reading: 7.57
